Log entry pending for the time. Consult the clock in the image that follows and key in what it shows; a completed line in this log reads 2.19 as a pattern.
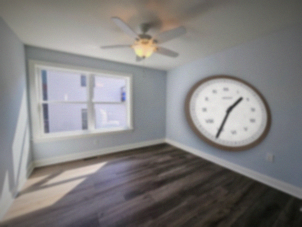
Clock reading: 1.35
